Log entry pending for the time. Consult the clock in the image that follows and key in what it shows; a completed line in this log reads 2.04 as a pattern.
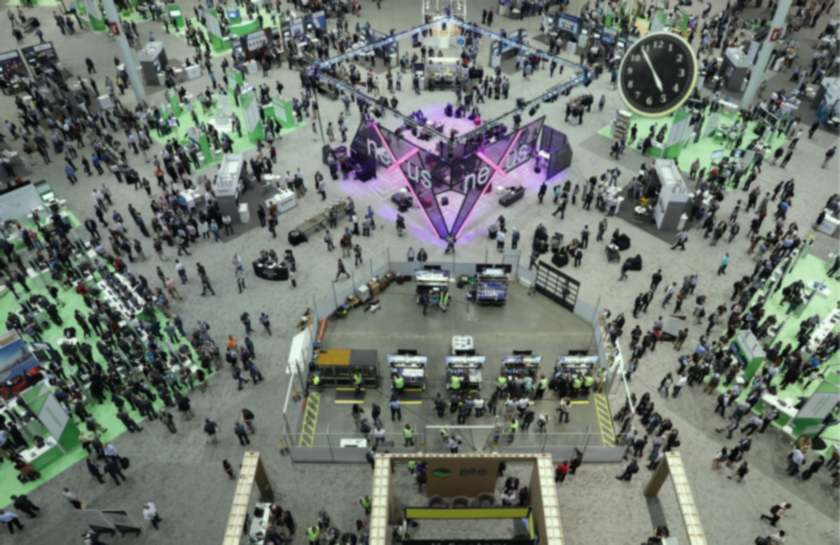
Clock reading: 4.54
